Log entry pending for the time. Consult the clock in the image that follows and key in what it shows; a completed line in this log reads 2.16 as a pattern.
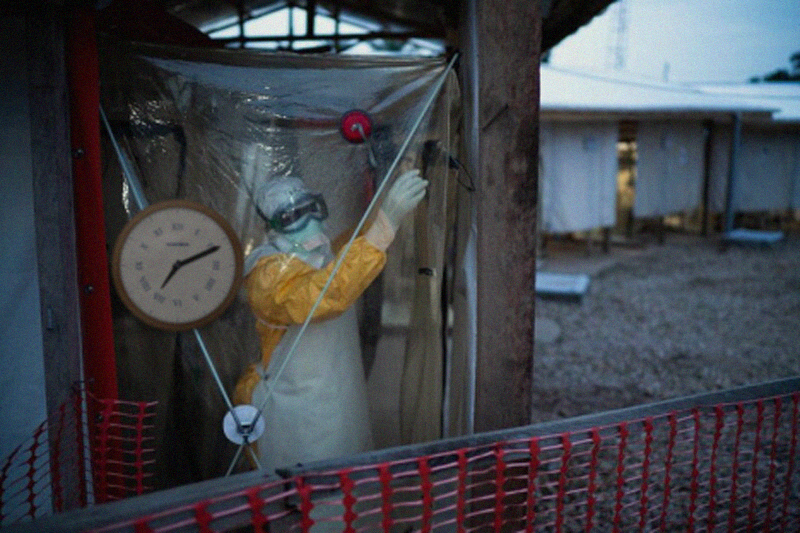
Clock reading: 7.11
